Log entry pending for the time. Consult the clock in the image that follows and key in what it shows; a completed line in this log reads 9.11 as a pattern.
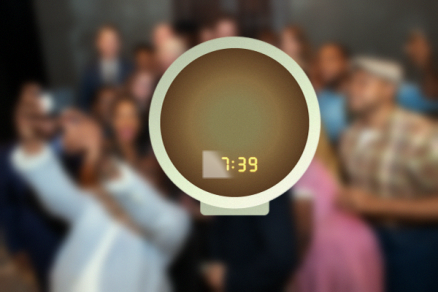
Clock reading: 7.39
